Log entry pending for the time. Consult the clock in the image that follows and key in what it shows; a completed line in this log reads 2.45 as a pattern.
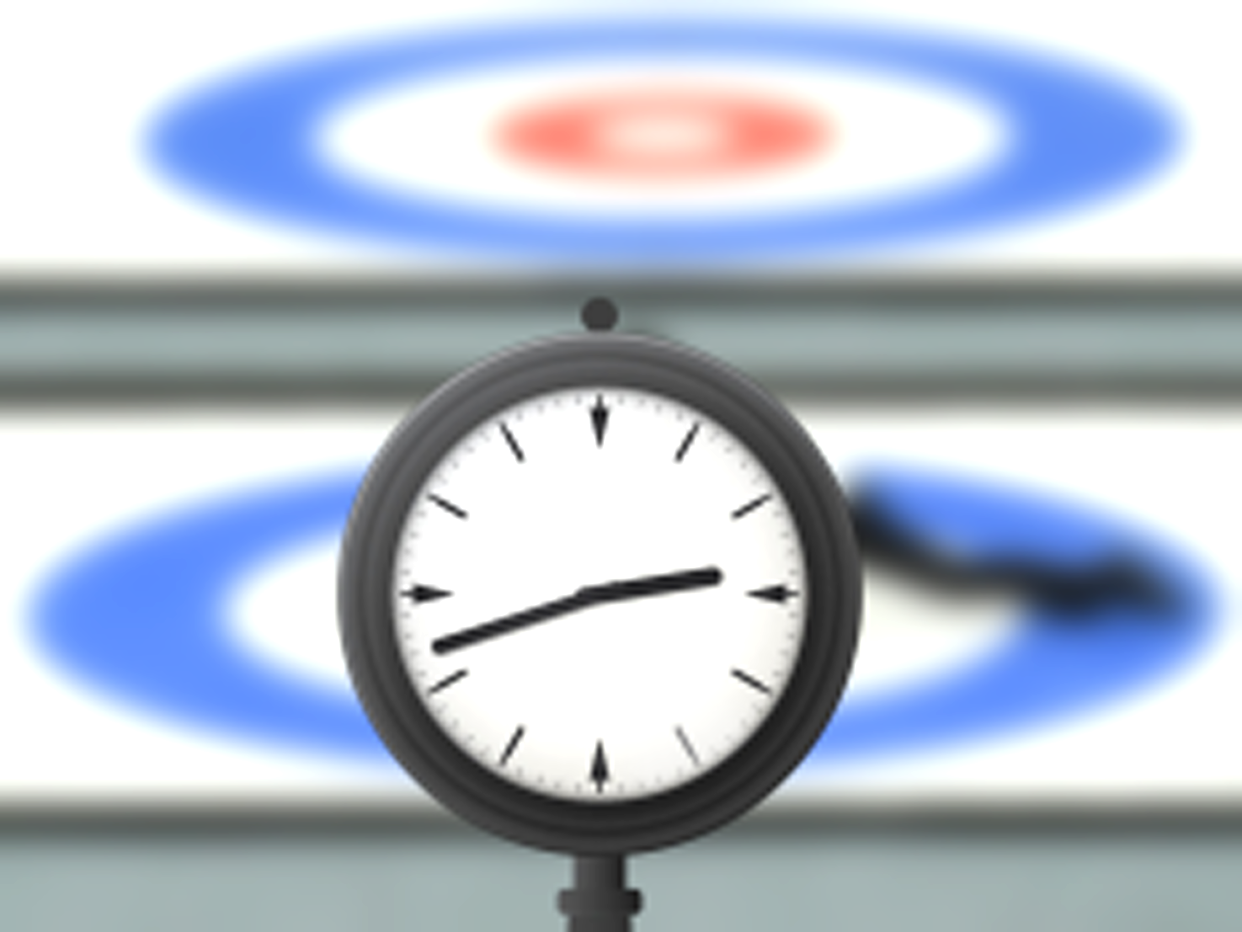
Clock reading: 2.42
